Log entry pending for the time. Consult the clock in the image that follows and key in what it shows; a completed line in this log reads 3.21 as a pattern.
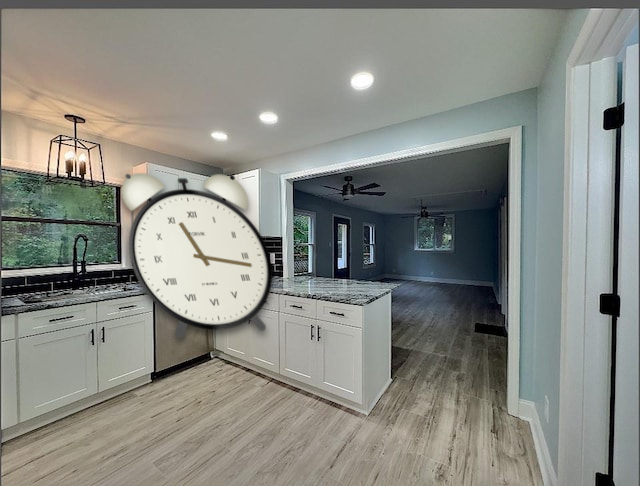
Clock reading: 11.17
